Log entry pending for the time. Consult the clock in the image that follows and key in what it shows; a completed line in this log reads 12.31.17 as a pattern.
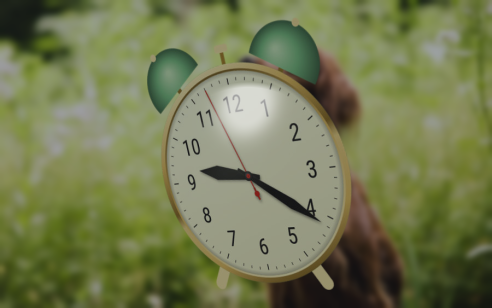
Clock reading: 9.20.57
